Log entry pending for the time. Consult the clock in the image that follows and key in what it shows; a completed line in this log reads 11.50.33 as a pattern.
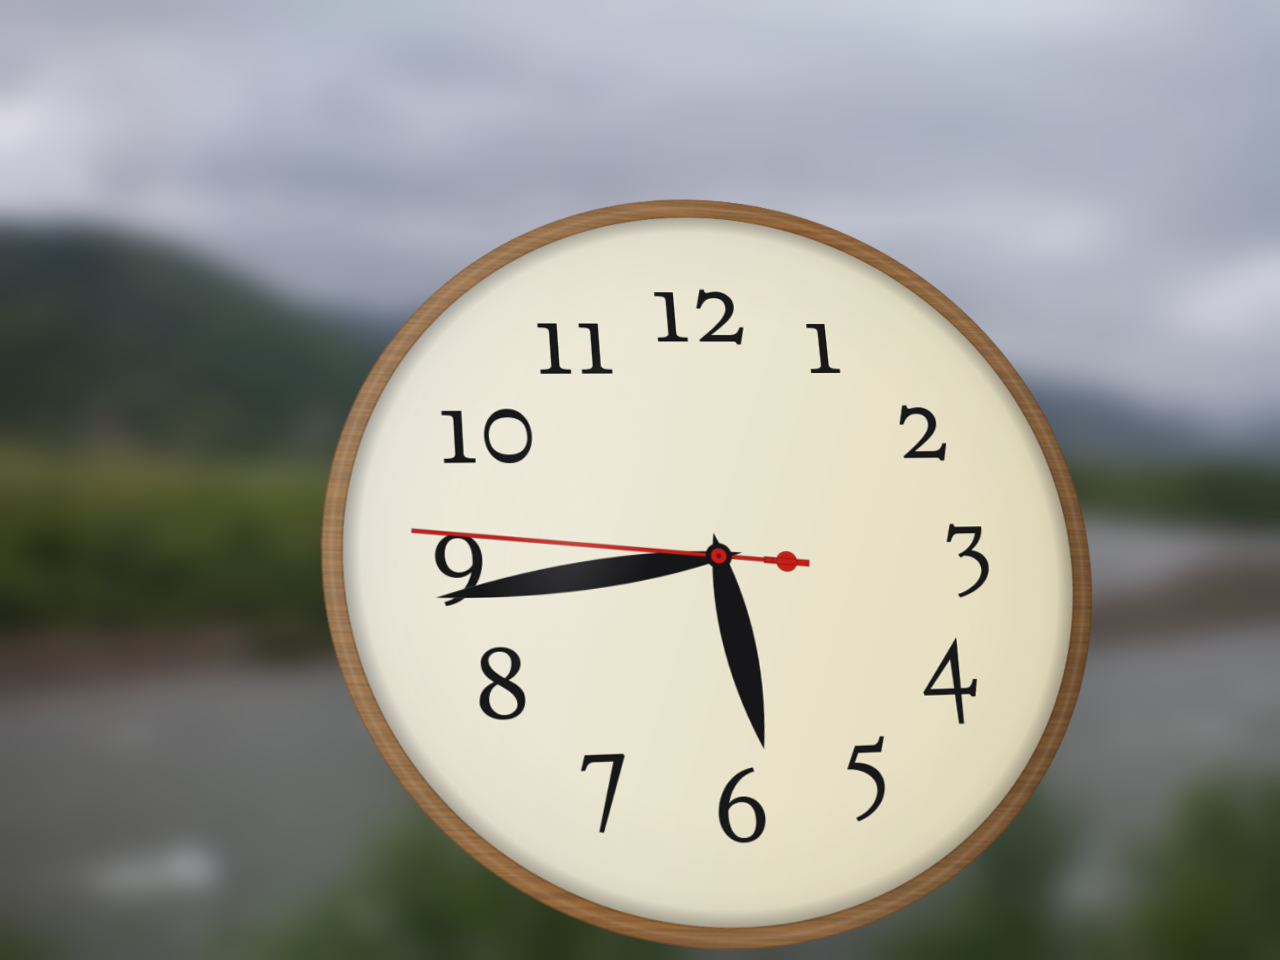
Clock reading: 5.43.46
